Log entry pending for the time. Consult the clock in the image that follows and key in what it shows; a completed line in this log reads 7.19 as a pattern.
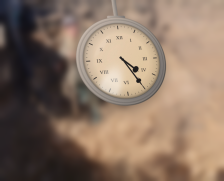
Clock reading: 4.25
